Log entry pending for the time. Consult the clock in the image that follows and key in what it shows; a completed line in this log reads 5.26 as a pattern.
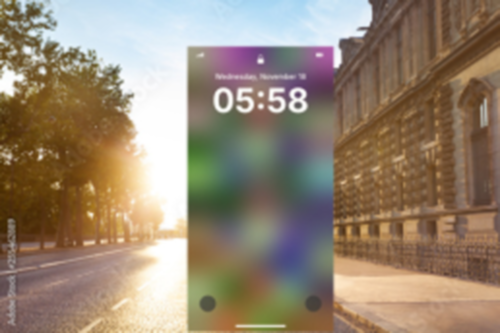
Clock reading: 5.58
